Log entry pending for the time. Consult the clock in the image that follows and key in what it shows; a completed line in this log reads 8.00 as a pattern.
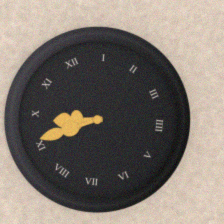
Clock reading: 9.46
